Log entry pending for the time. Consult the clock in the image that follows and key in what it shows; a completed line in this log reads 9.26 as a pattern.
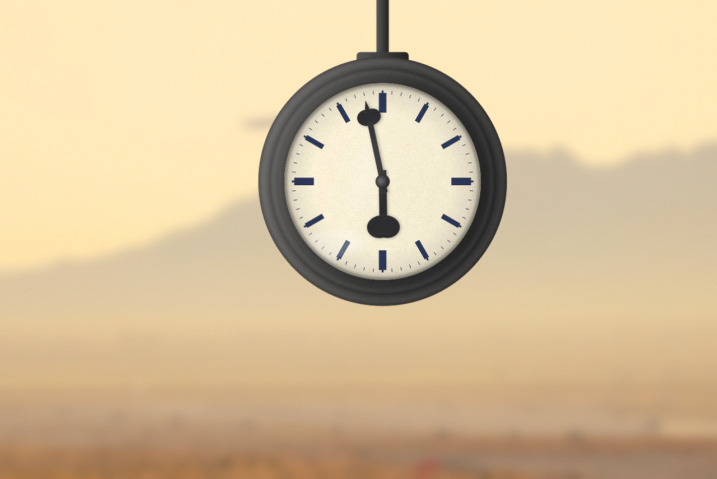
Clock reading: 5.58
